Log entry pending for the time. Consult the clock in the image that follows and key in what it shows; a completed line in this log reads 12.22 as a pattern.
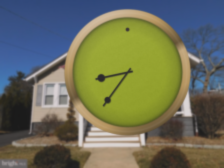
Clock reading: 8.36
